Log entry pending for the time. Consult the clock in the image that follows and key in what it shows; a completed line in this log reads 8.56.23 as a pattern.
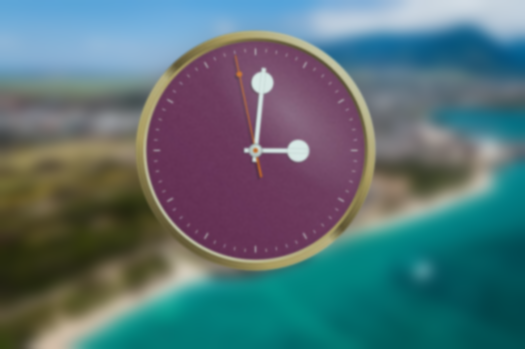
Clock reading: 3.00.58
